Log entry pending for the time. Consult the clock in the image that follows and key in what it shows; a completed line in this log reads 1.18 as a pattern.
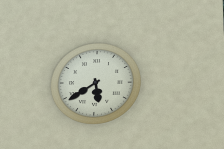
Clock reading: 5.39
